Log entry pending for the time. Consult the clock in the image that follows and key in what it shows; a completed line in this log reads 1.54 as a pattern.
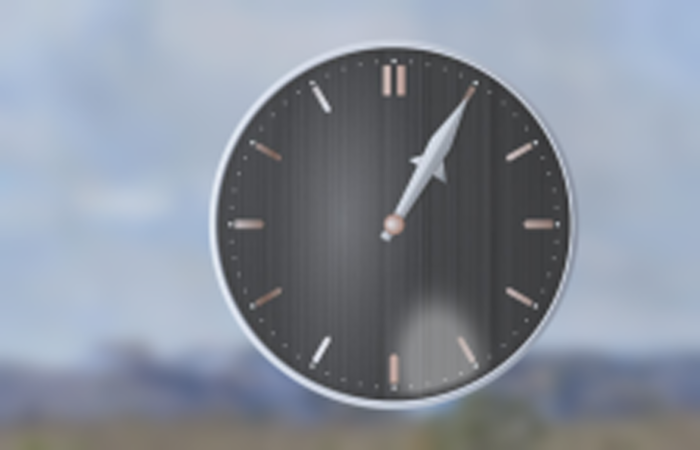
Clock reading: 1.05
